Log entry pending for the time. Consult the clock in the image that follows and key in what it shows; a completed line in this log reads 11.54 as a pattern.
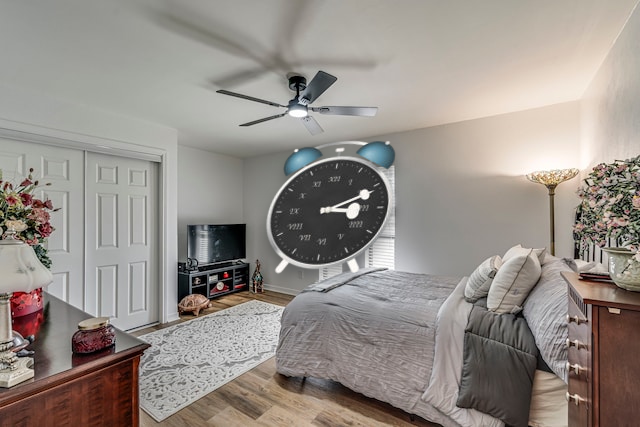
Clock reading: 3.11
